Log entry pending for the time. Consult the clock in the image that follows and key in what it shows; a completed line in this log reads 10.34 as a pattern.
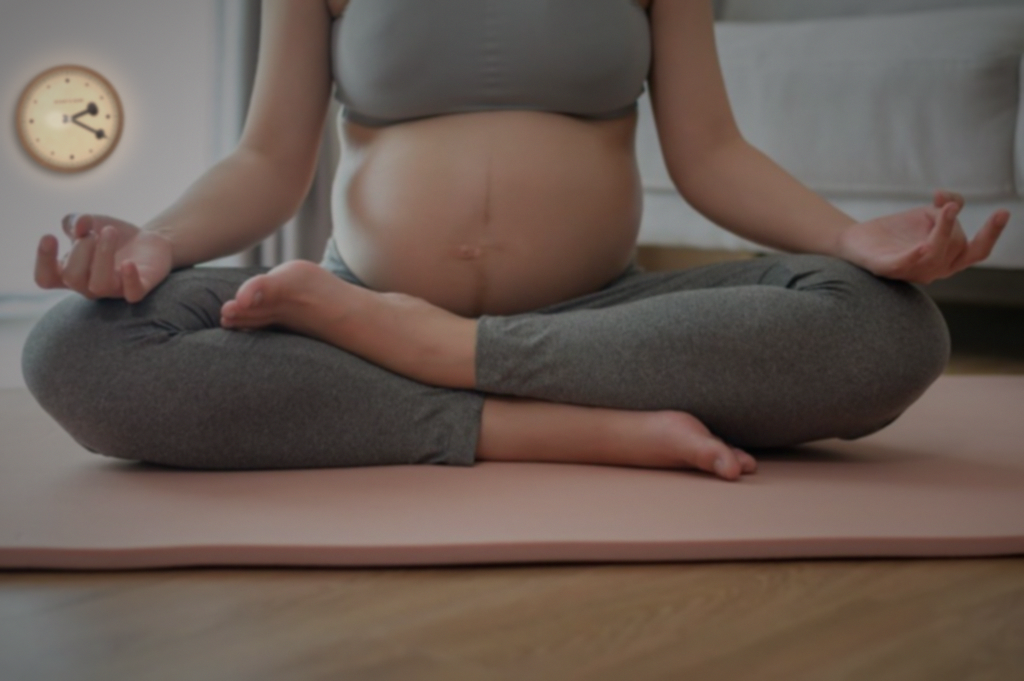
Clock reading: 2.20
